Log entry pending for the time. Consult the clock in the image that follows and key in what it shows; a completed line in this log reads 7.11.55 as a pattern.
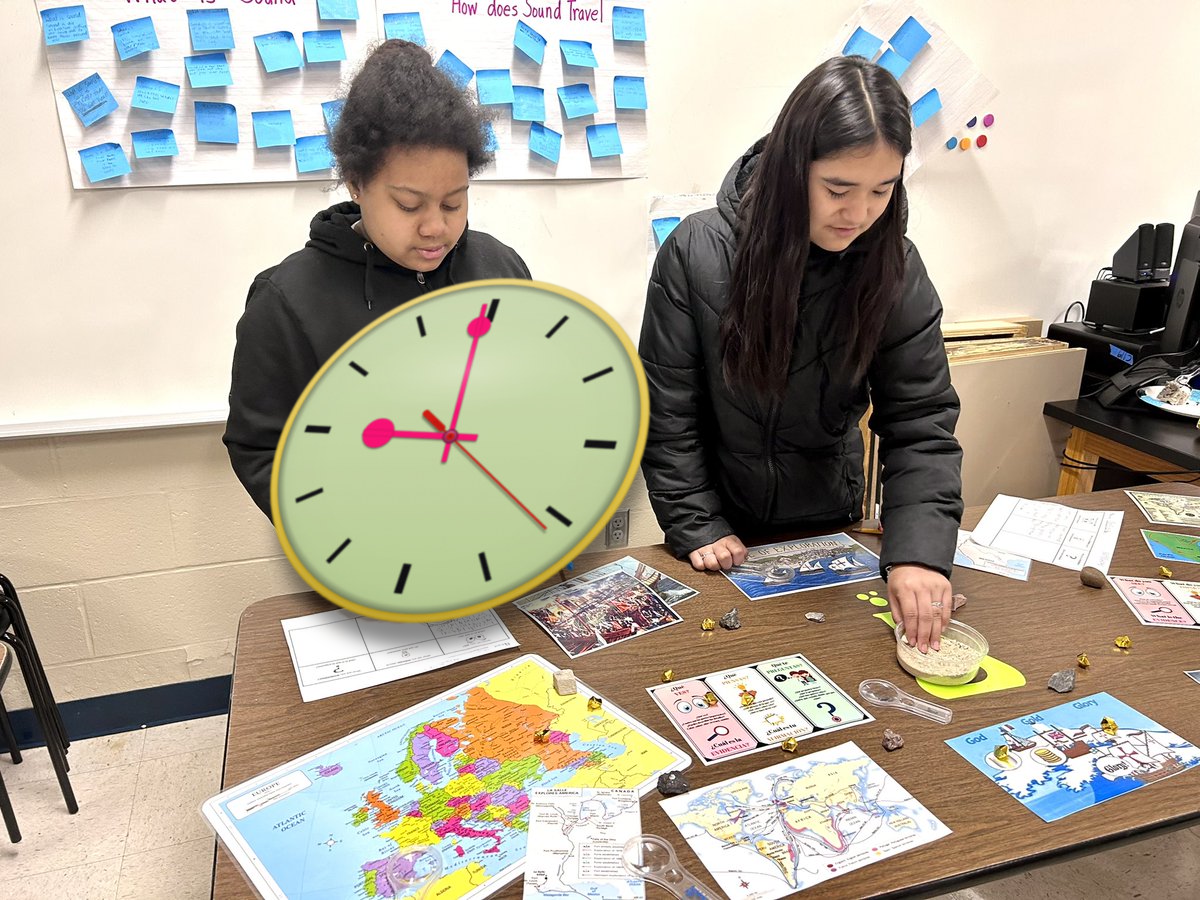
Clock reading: 8.59.21
